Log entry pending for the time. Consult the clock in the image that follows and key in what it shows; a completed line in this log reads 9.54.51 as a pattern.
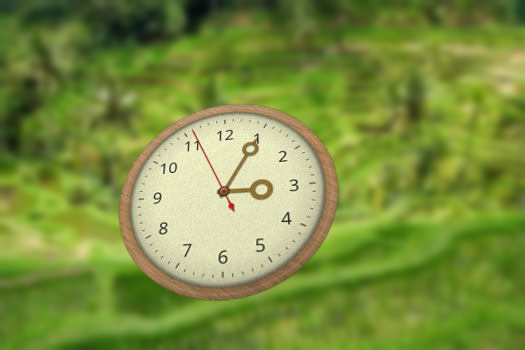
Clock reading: 3.04.56
